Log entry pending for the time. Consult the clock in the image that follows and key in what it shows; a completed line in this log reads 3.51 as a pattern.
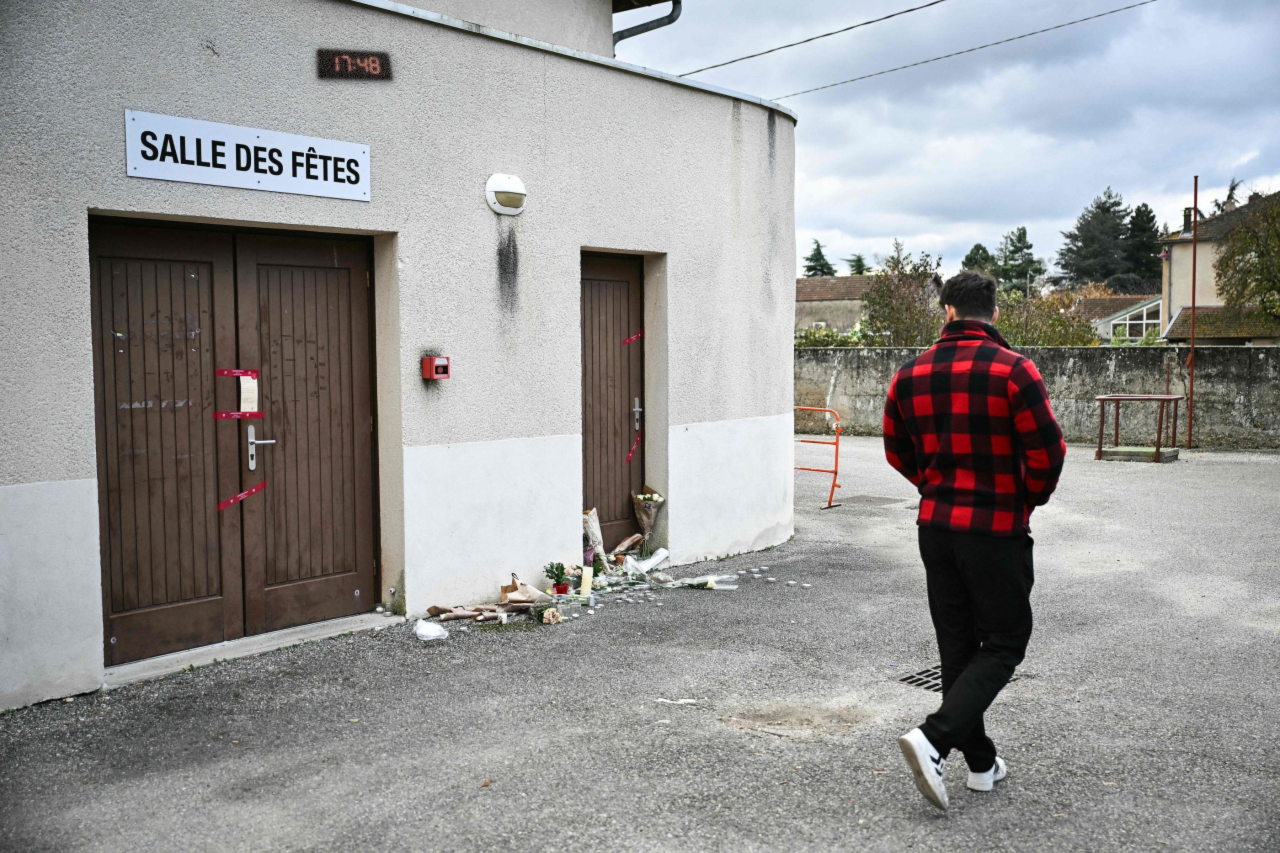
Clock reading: 17.48
